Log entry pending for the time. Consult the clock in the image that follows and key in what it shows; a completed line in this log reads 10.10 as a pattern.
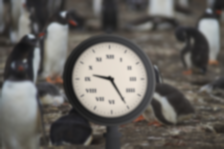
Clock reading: 9.25
